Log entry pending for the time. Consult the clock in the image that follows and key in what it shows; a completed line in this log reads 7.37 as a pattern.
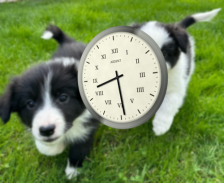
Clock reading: 8.29
